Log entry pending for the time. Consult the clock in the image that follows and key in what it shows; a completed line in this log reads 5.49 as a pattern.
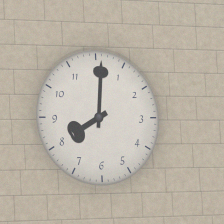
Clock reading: 8.01
